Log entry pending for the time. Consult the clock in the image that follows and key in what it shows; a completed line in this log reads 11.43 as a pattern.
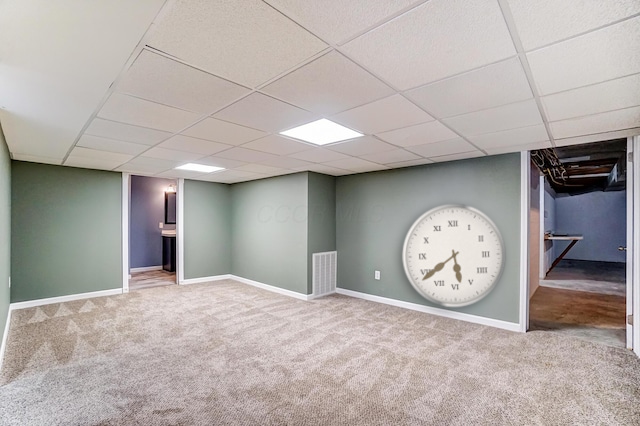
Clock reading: 5.39
